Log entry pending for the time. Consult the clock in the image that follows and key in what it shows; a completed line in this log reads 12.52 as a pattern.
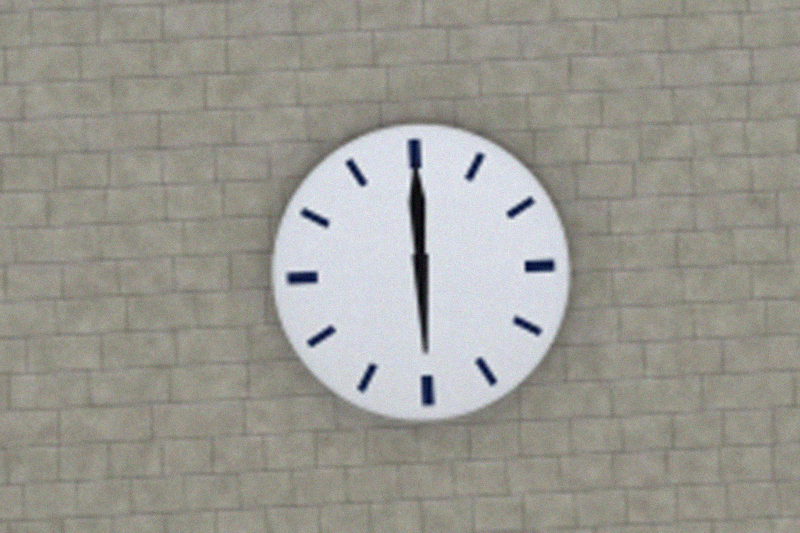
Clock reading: 6.00
